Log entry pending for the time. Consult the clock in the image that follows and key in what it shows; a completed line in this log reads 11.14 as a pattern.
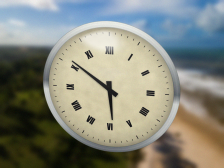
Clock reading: 5.51
